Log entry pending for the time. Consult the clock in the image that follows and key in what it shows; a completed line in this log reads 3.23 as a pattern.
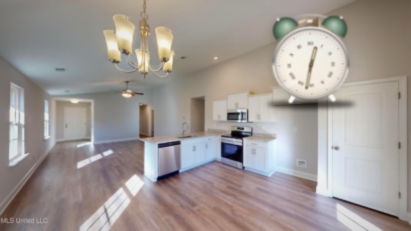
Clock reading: 12.32
